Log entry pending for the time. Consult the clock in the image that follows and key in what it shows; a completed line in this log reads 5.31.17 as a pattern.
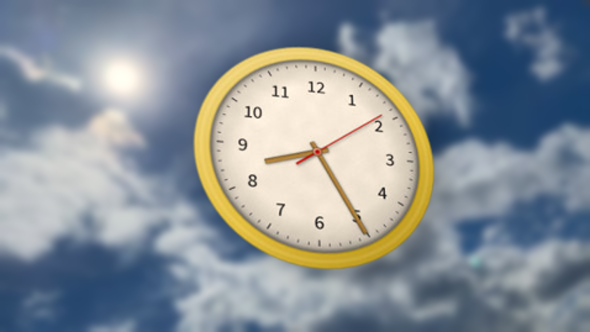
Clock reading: 8.25.09
